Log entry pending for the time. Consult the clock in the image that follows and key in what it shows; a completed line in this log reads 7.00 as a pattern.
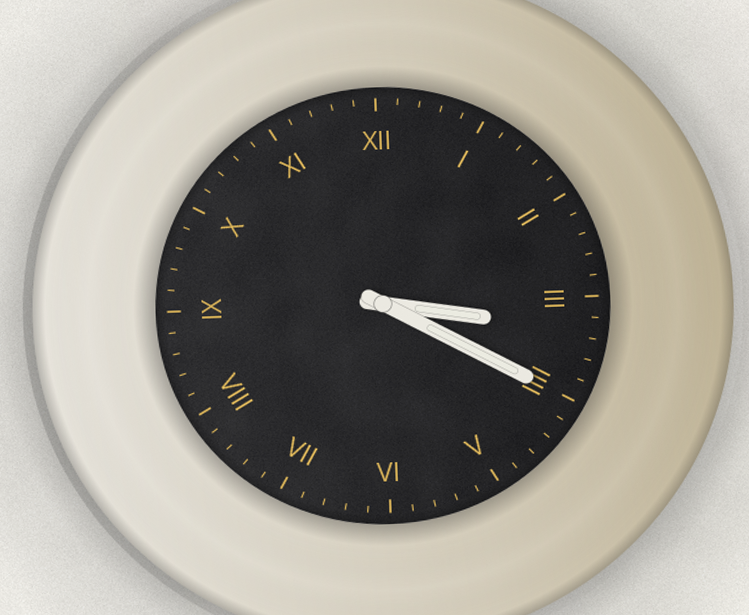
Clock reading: 3.20
